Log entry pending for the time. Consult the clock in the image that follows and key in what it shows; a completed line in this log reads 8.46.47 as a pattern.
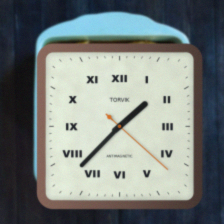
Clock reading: 1.37.22
